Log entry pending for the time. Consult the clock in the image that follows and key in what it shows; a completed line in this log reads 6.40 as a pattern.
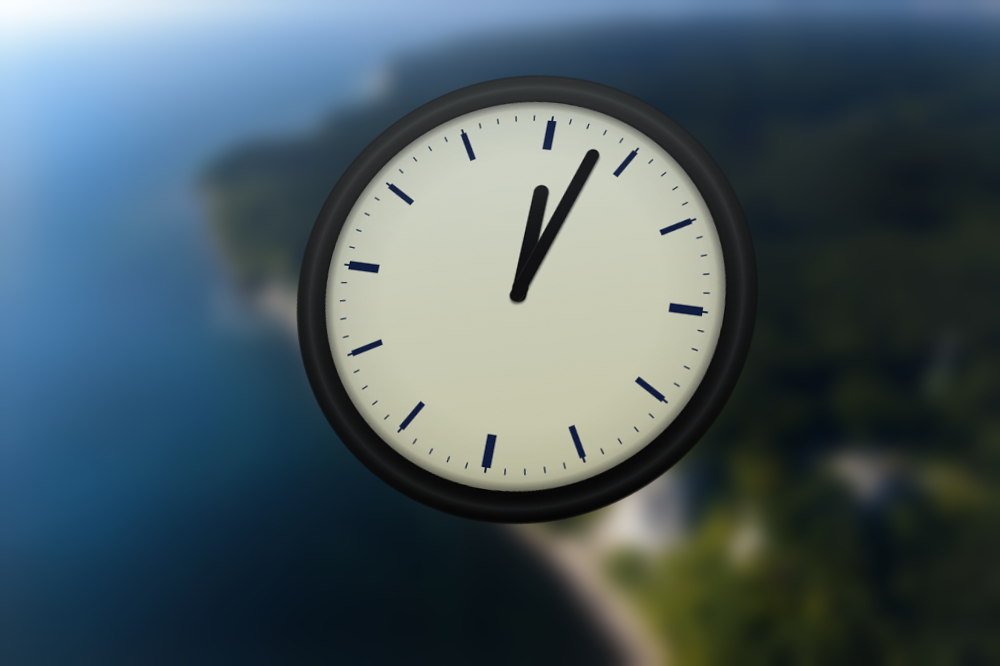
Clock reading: 12.03
